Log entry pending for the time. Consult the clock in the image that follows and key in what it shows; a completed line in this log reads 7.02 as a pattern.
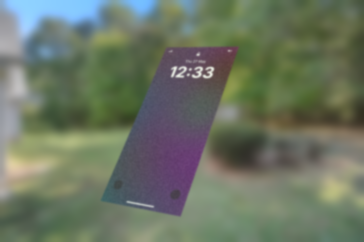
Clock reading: 12.33
